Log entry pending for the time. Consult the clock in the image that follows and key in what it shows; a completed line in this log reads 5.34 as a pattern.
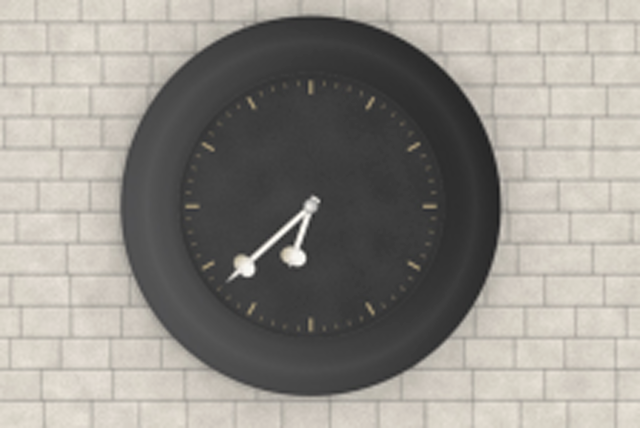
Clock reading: 6.38
